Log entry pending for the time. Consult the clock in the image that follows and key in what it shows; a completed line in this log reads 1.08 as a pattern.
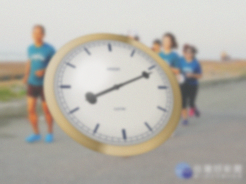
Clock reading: 8.11
